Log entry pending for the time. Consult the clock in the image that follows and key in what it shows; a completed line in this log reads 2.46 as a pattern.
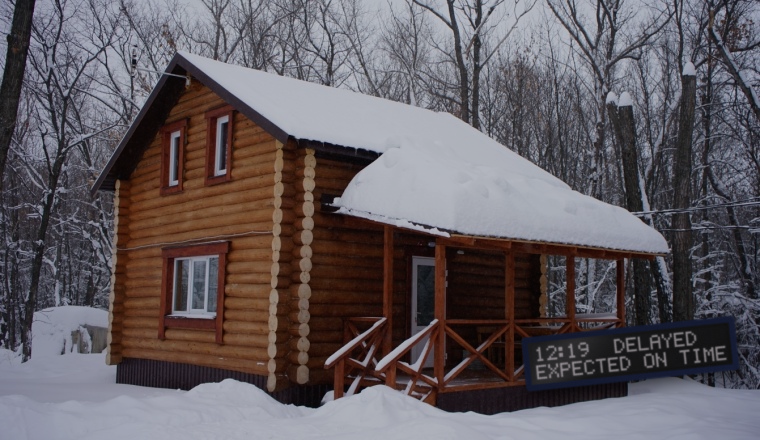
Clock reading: 12.19
